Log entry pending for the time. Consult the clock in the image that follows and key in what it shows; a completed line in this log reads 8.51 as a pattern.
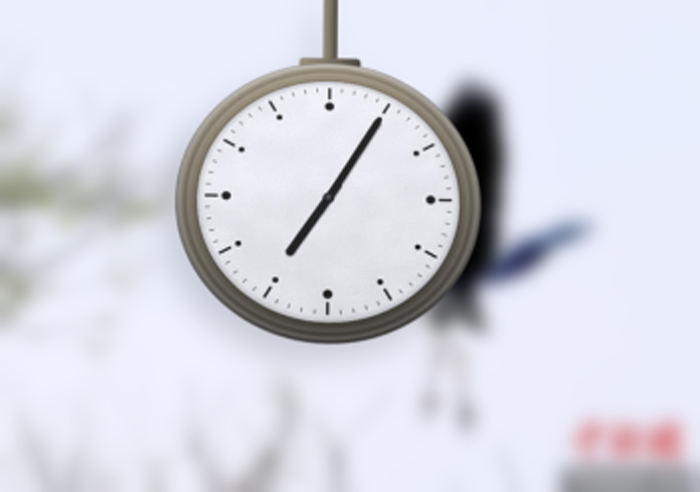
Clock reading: 7.05
